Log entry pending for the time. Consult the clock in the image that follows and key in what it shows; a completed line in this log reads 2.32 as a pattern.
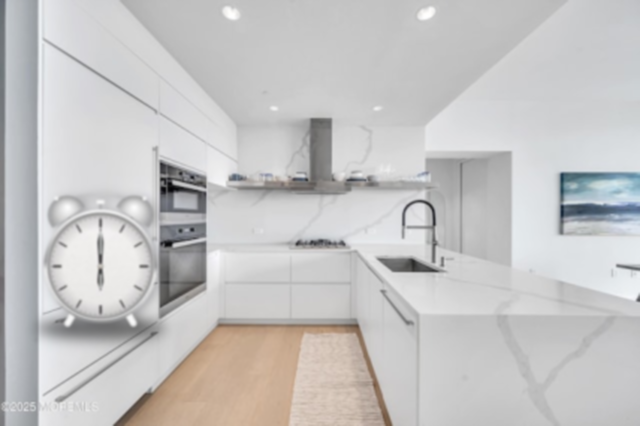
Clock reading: 6.00
